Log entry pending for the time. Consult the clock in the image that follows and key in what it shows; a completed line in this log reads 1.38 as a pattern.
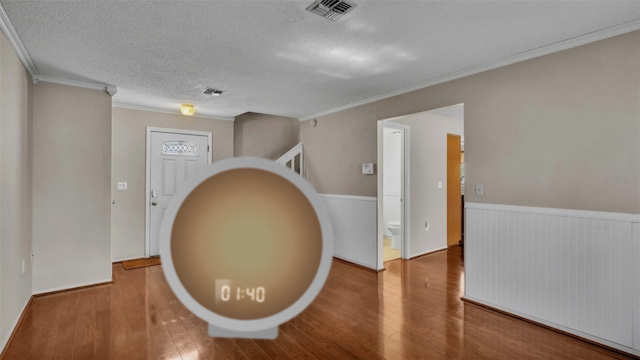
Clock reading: 1.40
